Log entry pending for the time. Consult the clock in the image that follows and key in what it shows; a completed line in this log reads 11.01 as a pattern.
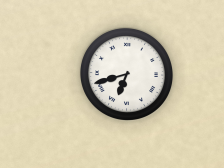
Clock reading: 6.42
